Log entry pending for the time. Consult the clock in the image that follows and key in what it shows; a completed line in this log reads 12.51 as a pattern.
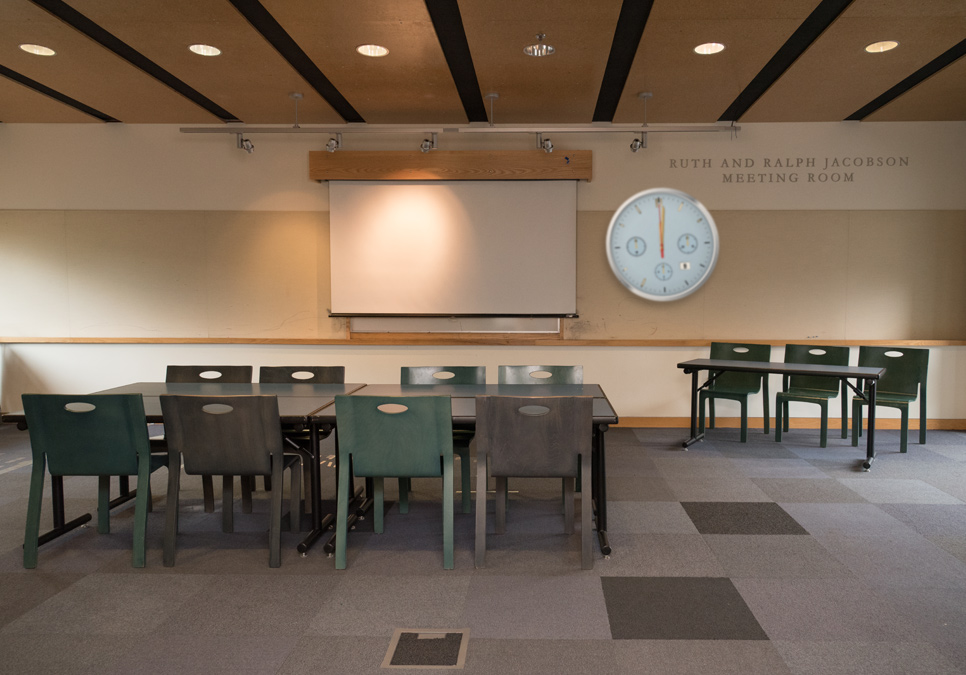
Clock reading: 12.01
